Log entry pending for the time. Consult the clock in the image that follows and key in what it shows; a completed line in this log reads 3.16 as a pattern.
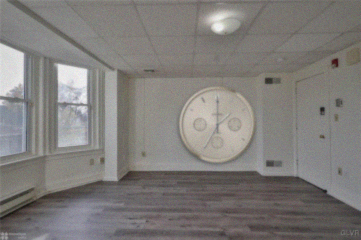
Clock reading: 1.35
